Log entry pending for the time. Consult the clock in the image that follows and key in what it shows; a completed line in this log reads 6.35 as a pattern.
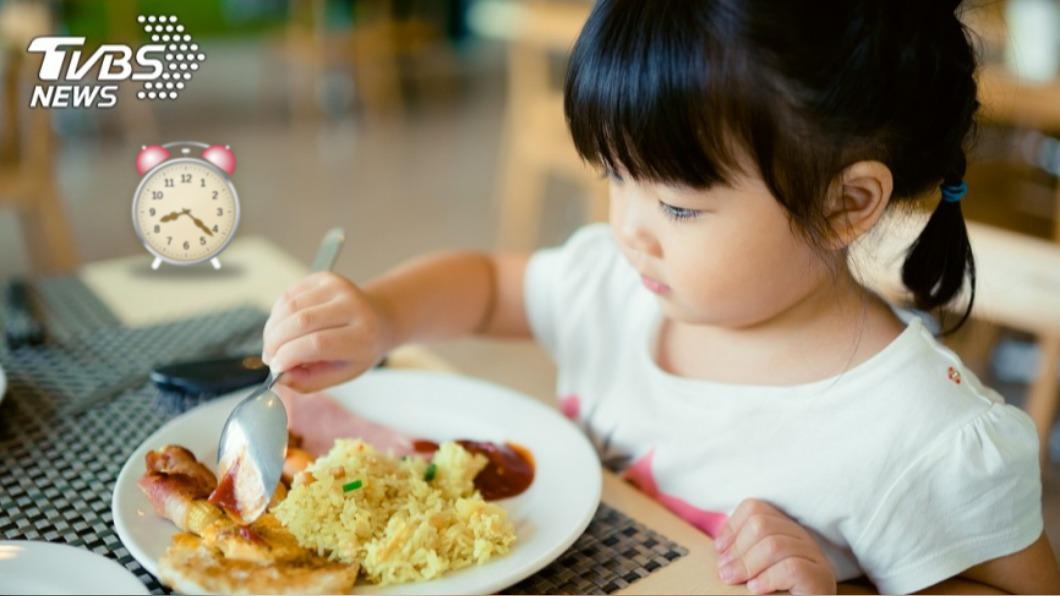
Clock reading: 8.22
